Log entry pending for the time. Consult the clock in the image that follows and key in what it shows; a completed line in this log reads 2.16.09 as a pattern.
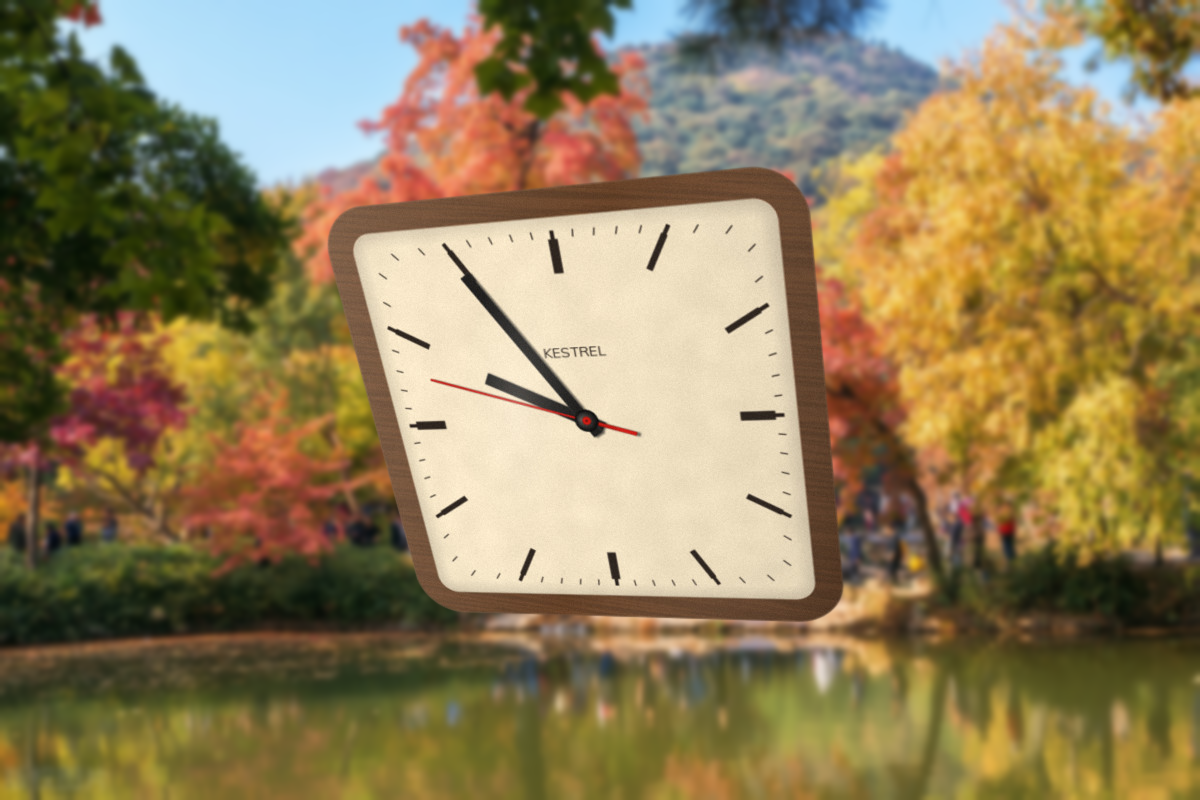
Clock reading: 9.54.48
